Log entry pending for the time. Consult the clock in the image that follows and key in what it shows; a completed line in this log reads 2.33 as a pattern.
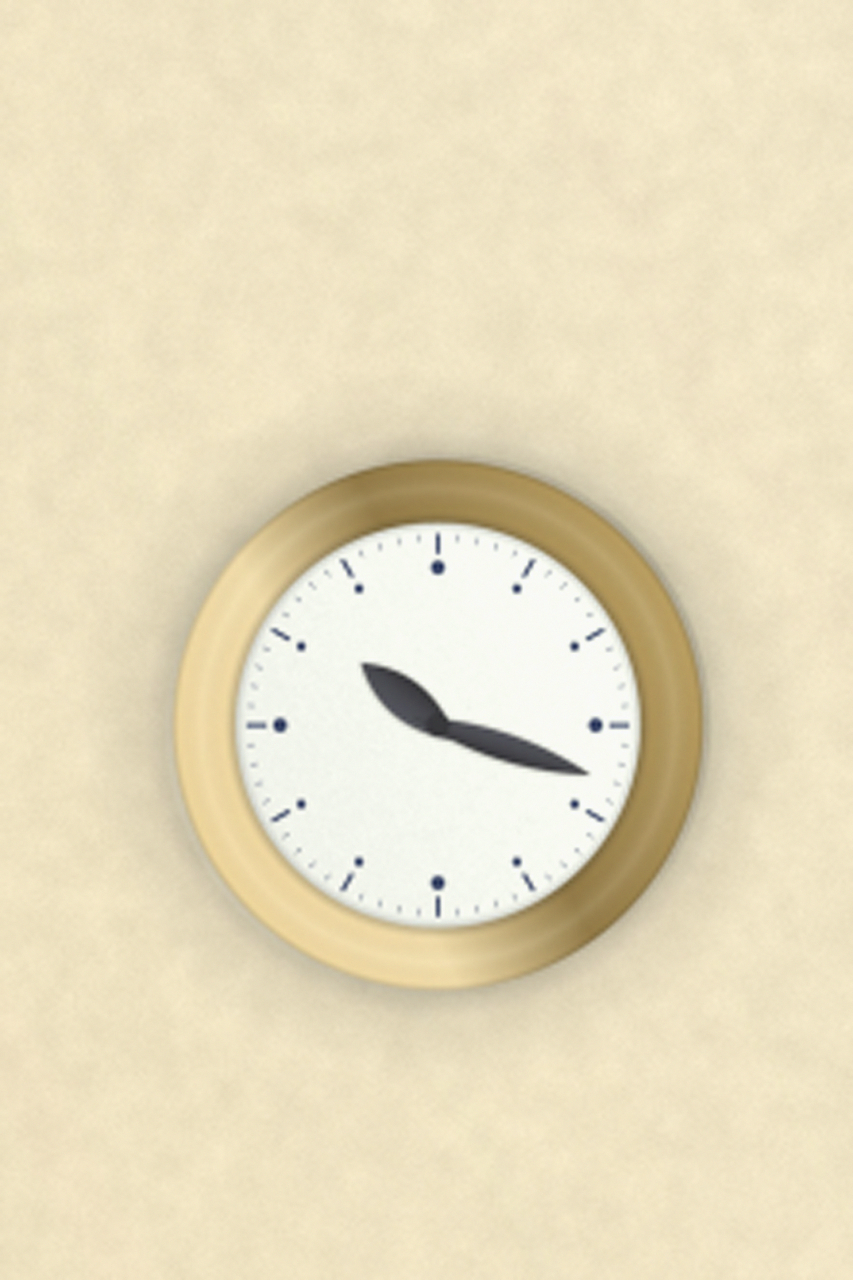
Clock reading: 10.18
